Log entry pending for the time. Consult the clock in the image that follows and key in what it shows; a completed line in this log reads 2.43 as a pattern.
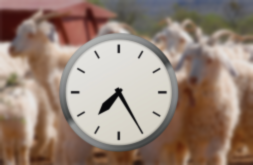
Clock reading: 7.25
